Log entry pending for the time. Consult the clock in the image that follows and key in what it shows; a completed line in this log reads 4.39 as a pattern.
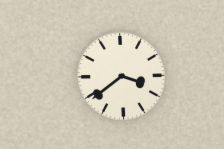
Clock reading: 3.39
